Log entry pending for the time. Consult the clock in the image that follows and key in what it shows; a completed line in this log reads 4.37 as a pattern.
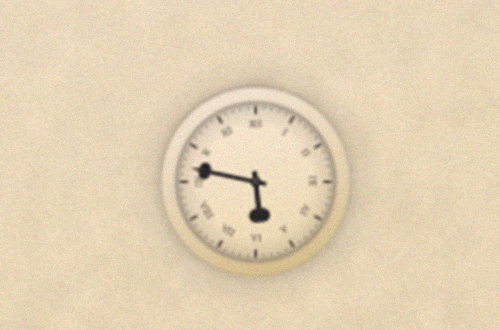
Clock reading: 5.47
